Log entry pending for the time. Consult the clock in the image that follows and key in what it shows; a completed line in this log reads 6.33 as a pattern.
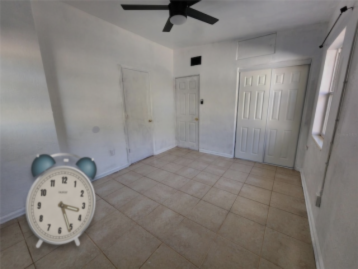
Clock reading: 3.26
